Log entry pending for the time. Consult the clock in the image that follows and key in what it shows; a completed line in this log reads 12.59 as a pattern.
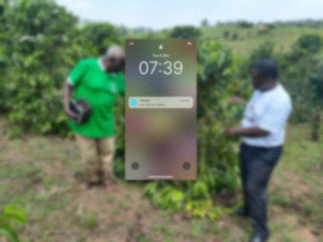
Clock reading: 7.39
